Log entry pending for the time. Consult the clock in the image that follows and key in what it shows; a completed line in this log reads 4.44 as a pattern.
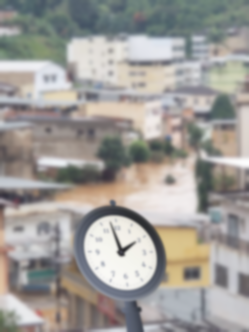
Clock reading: 1.58
